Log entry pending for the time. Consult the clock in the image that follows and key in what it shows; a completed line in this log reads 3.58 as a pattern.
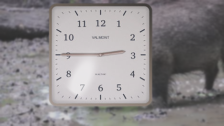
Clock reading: 2.45
